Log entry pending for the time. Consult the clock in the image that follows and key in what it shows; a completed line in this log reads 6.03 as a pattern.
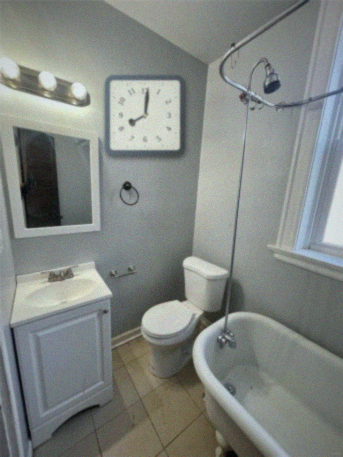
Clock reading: 8.01
